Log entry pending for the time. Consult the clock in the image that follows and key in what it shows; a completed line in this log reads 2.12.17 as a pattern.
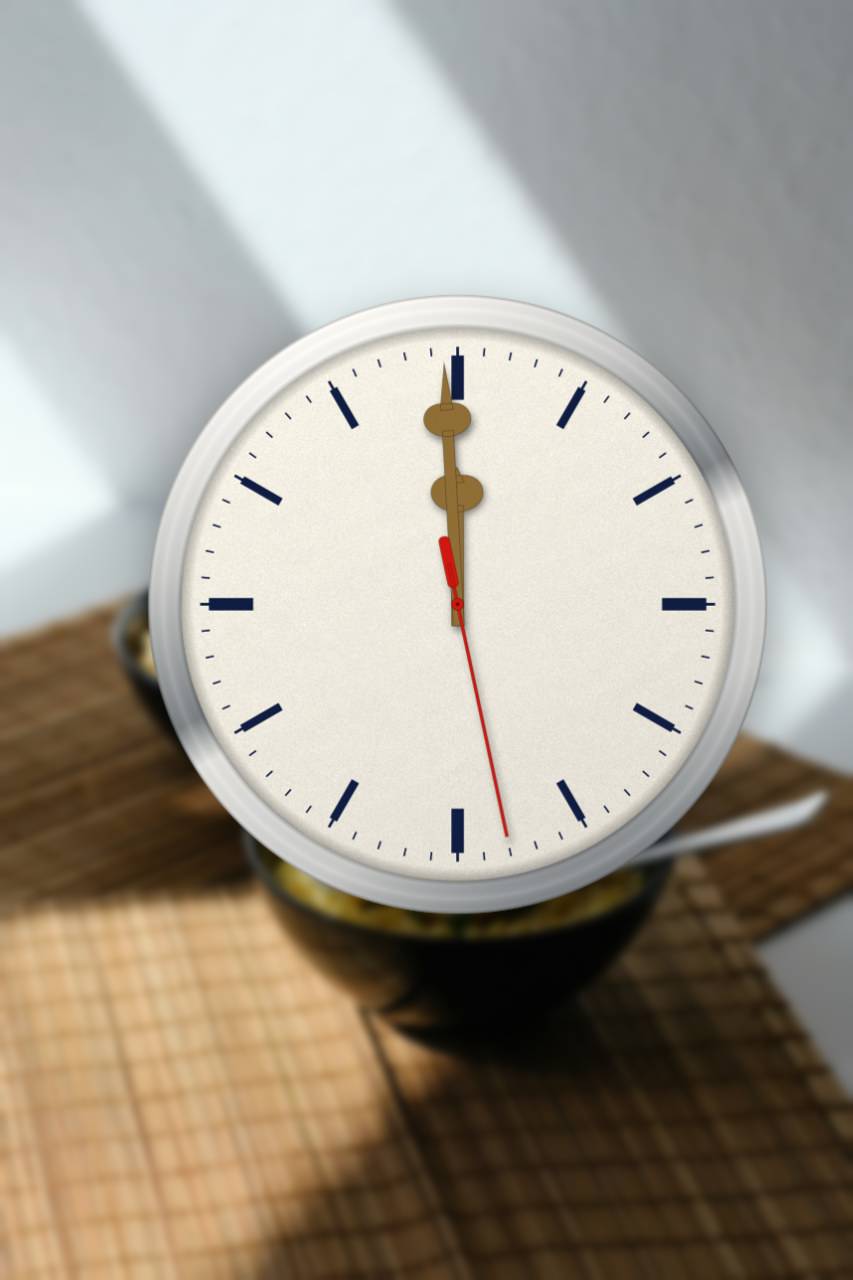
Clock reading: 11.59.28
